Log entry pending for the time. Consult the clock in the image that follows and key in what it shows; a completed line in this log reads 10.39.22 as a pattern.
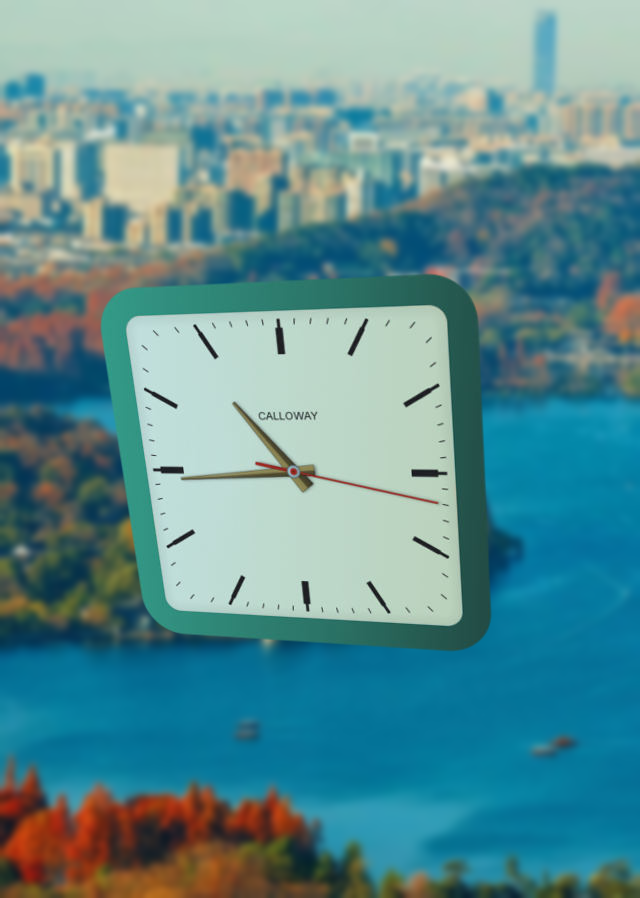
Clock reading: 10.44.17
